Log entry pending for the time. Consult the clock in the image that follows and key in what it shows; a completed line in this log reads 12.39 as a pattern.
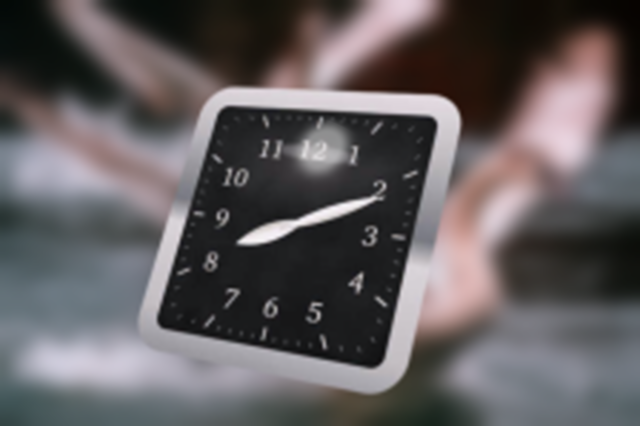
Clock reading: 8.11
